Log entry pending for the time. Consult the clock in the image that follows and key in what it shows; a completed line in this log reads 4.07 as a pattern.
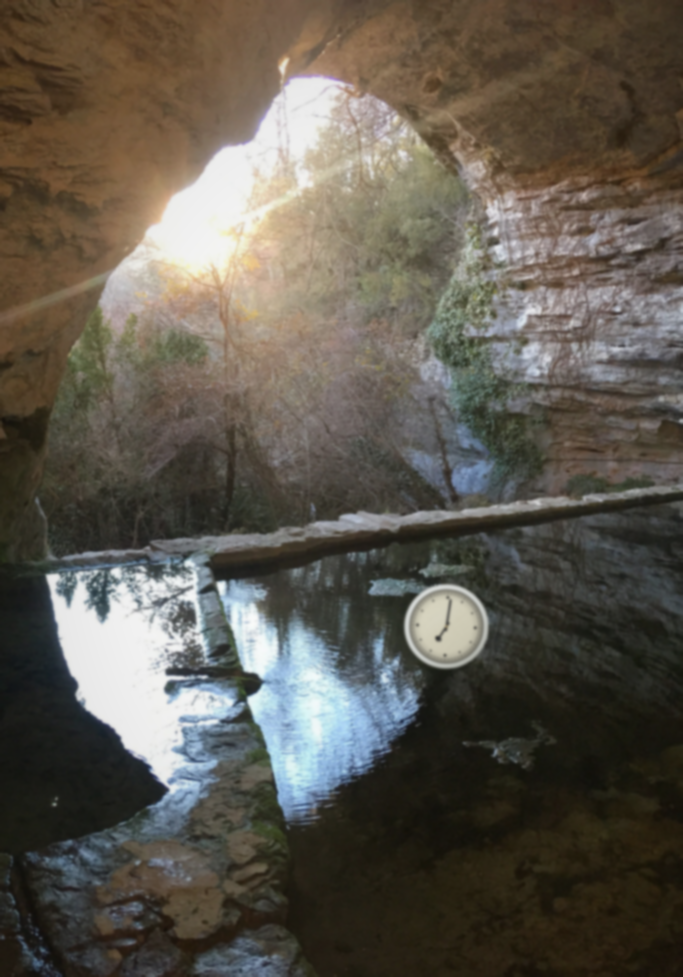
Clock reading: 7.01
